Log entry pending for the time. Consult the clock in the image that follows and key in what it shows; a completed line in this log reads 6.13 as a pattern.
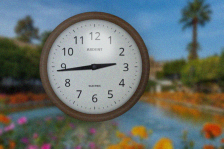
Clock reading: 2.44
